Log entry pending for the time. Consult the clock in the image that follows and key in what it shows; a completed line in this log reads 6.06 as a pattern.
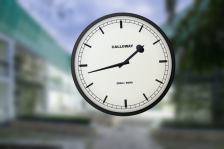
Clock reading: 1.43
